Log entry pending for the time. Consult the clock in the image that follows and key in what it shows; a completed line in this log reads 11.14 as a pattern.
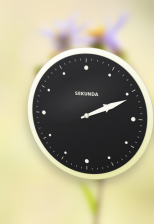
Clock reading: 2.11
